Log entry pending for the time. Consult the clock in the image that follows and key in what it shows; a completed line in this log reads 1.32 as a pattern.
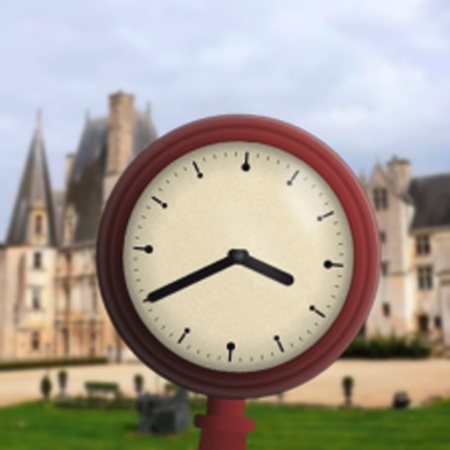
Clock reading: 3.40
